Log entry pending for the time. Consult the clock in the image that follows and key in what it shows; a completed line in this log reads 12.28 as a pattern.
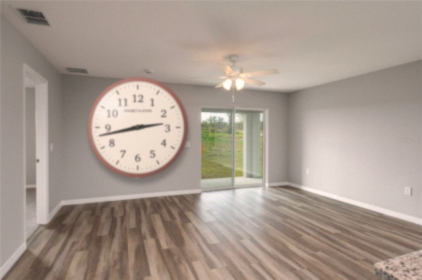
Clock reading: 2.43
